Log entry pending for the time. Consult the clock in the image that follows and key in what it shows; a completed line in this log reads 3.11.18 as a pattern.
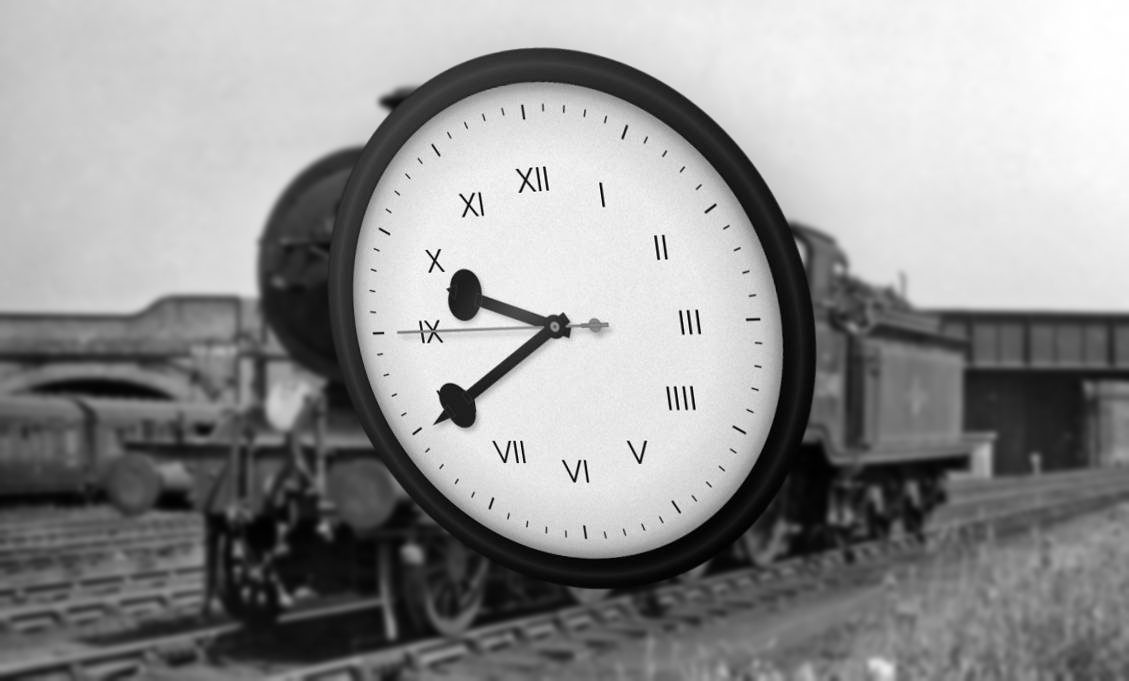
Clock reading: 9.39.45
